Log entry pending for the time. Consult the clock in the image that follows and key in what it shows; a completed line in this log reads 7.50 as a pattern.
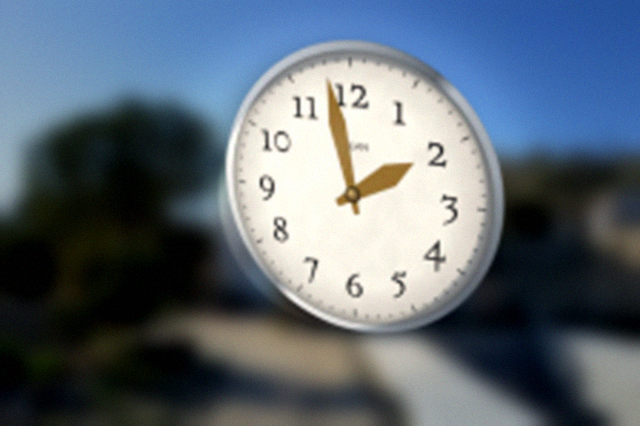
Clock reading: 1.58
